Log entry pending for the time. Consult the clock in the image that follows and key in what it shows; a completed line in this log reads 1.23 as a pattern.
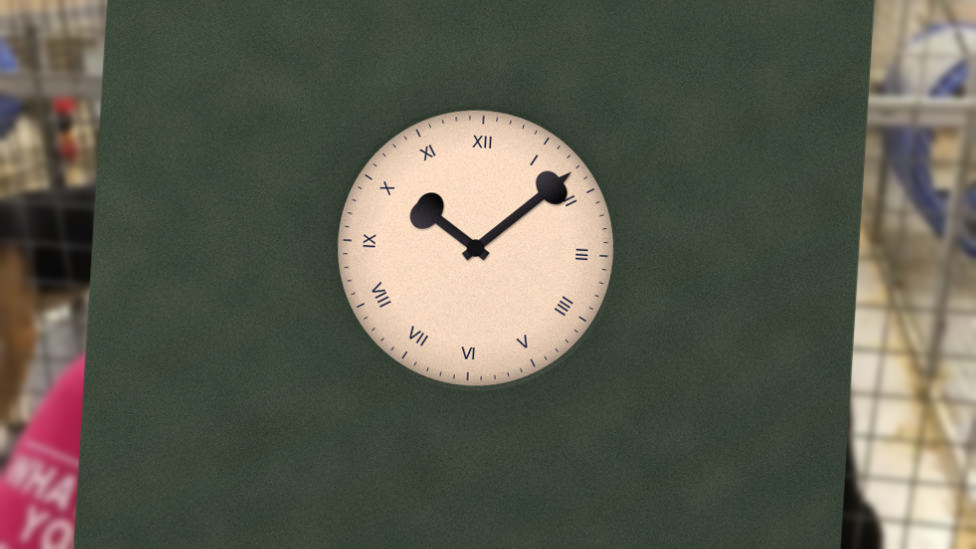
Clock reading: 10.08
